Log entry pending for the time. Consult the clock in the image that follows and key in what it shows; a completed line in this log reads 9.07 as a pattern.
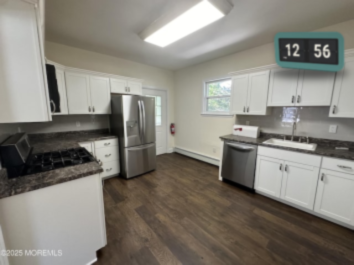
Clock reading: 12.56
